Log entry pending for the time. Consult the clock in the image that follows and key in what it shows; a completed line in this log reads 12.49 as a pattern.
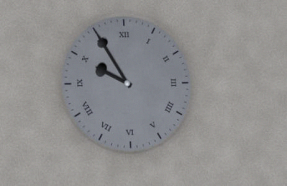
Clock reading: 9.55
